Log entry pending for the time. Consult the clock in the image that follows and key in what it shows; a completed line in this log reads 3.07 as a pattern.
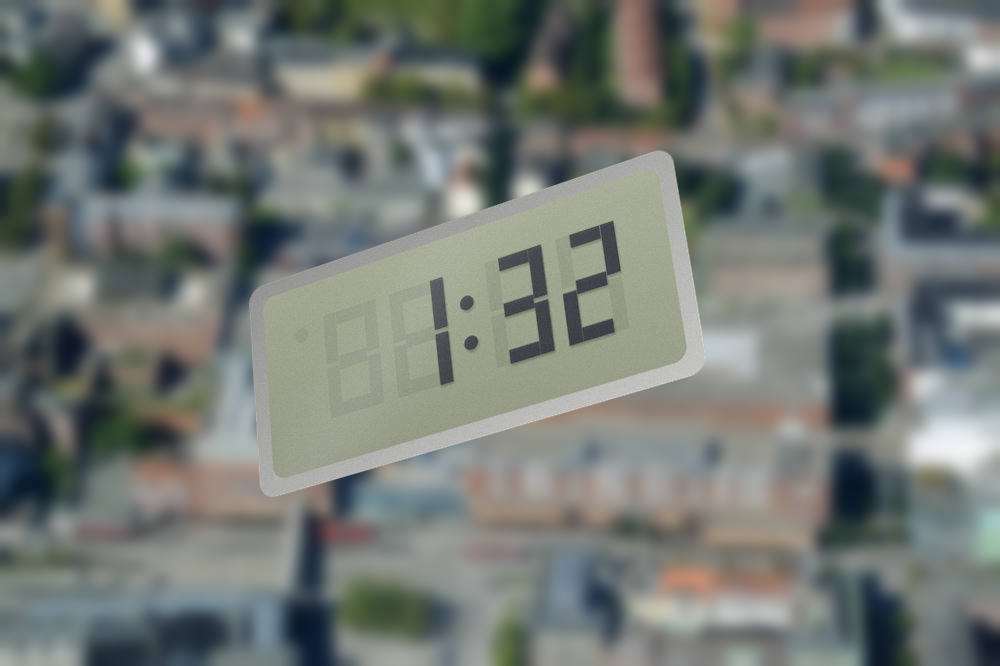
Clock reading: 1.32
